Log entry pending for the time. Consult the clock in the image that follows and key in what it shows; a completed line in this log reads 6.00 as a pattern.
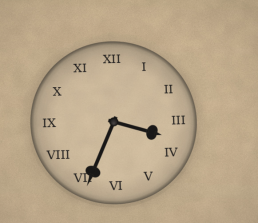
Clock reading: 3.34
